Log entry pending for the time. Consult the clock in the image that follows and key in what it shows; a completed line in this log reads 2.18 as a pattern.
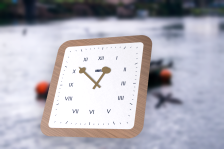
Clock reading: 12.52
